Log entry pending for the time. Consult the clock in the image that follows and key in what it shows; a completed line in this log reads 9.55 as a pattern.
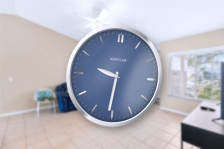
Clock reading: 9.31
